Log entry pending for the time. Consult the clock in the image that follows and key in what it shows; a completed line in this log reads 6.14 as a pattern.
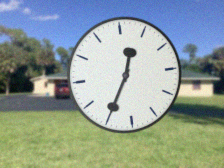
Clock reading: 12.35
